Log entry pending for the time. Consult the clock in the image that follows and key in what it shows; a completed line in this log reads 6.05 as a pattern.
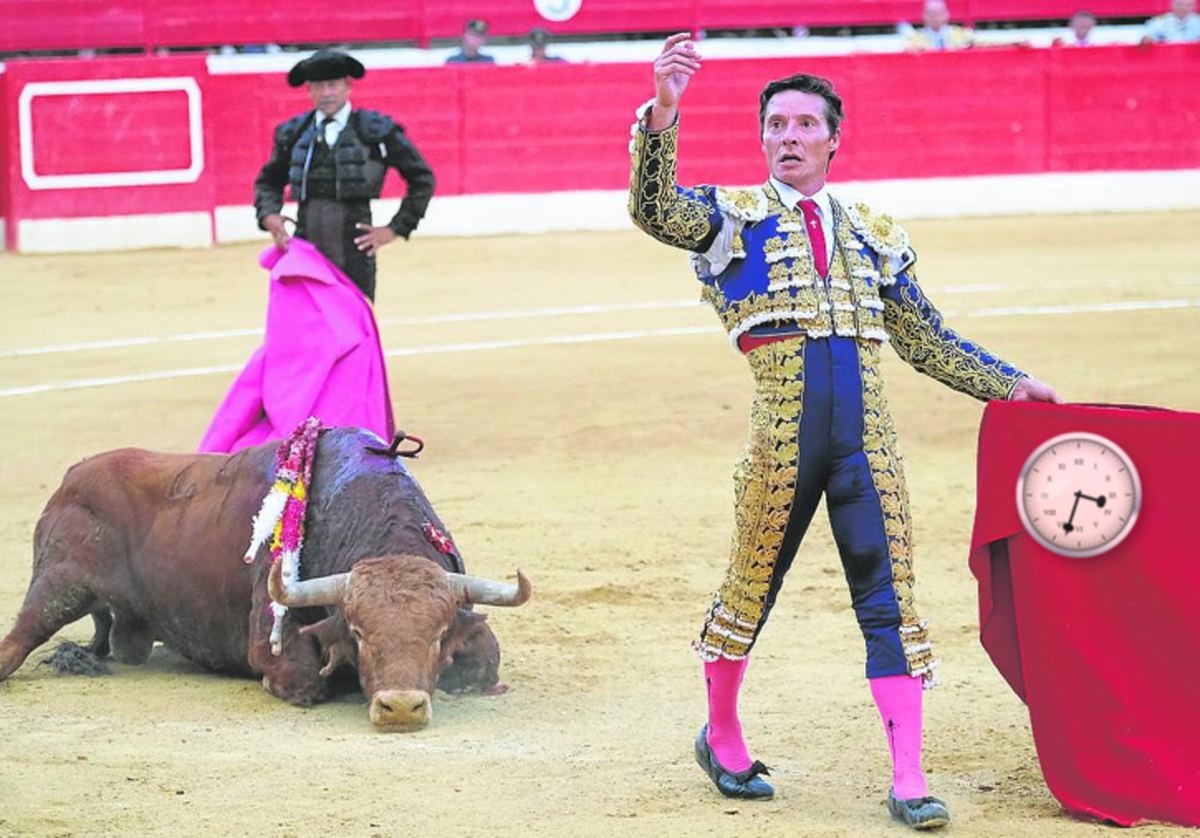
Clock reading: 3.33
